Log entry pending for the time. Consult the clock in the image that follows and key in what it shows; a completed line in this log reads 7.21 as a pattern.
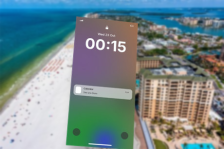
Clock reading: 0.15
